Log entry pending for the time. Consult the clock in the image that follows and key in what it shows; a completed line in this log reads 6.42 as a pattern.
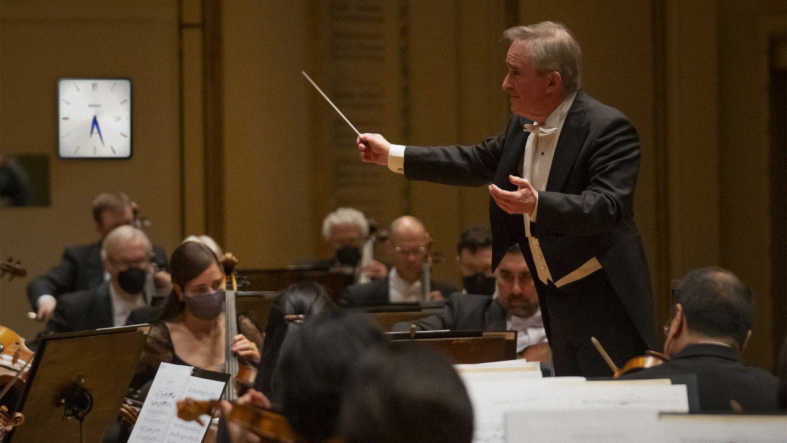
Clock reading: 6.27
